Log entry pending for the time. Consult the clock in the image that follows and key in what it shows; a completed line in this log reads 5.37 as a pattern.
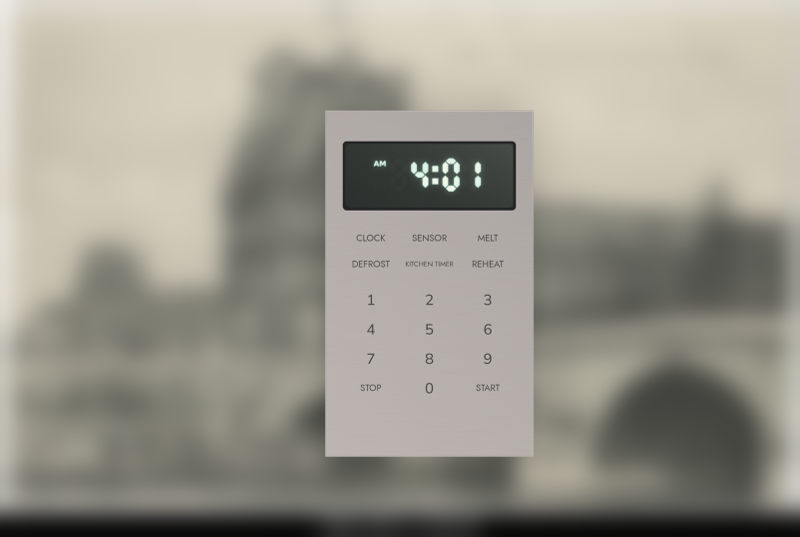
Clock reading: 4.01
